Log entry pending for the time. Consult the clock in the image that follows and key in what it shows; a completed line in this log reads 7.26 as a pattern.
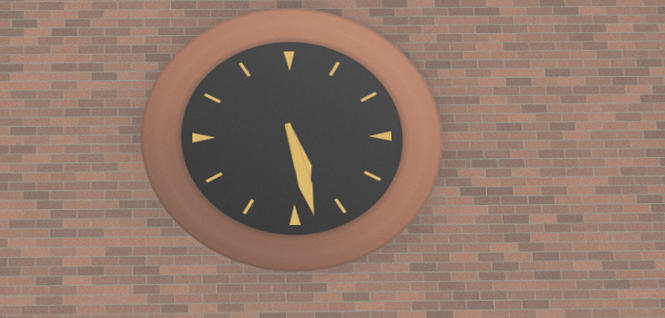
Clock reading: 5.28
